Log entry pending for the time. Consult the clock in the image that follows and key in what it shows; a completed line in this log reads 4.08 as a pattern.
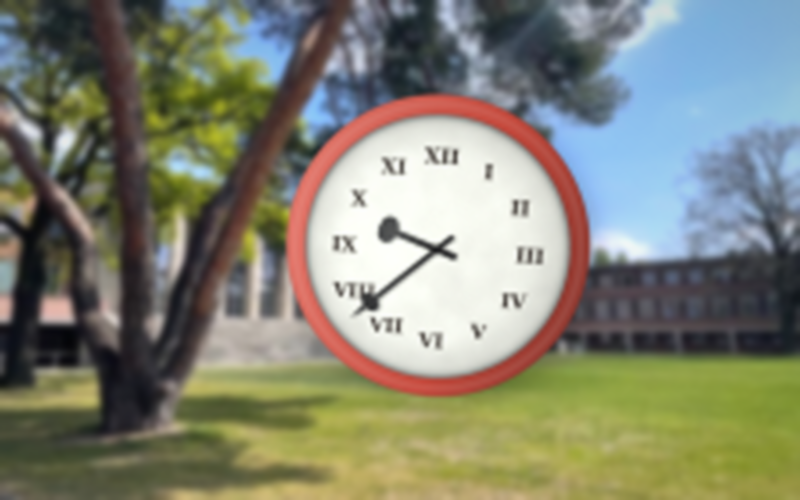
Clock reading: 9.38
